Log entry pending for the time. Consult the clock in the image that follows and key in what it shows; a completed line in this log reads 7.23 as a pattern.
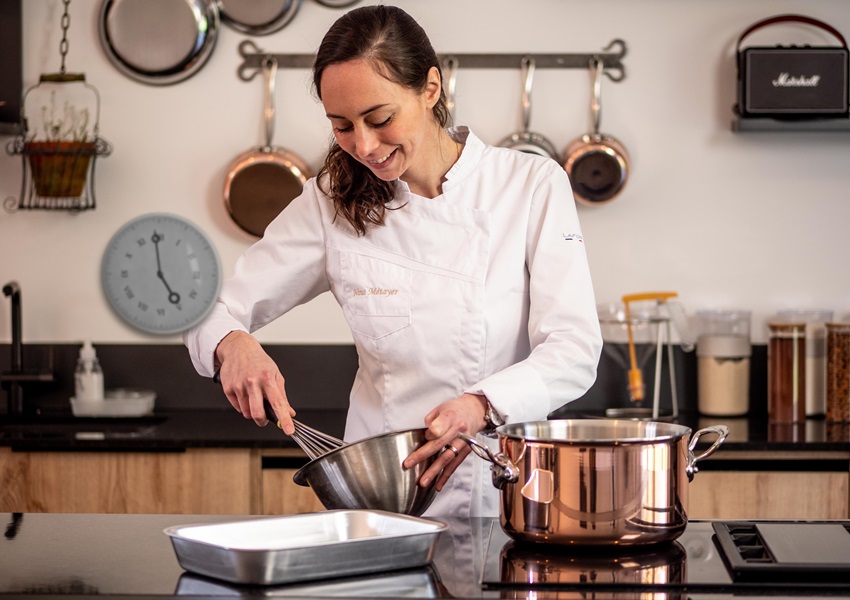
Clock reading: 4.59
